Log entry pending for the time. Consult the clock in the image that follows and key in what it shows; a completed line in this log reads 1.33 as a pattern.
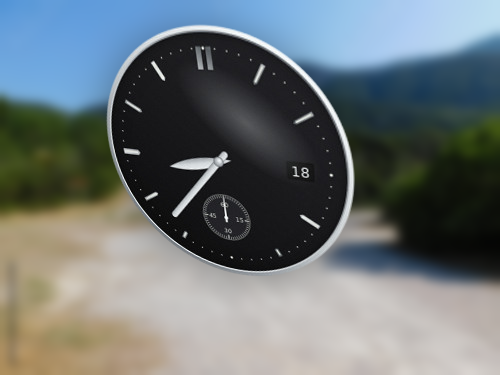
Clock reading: 8.37
